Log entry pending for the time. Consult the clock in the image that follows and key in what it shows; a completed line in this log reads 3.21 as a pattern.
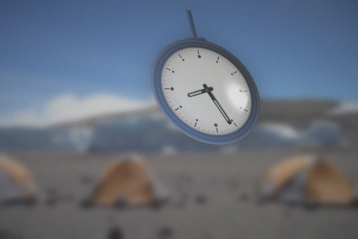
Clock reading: 8.26
